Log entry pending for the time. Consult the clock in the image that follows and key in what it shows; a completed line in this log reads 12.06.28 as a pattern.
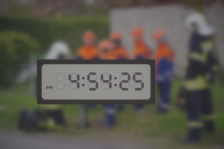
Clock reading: 4.54.25
